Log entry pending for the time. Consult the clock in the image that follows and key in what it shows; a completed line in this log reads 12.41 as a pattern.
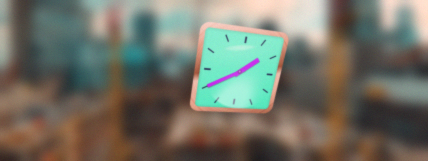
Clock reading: 1.40
